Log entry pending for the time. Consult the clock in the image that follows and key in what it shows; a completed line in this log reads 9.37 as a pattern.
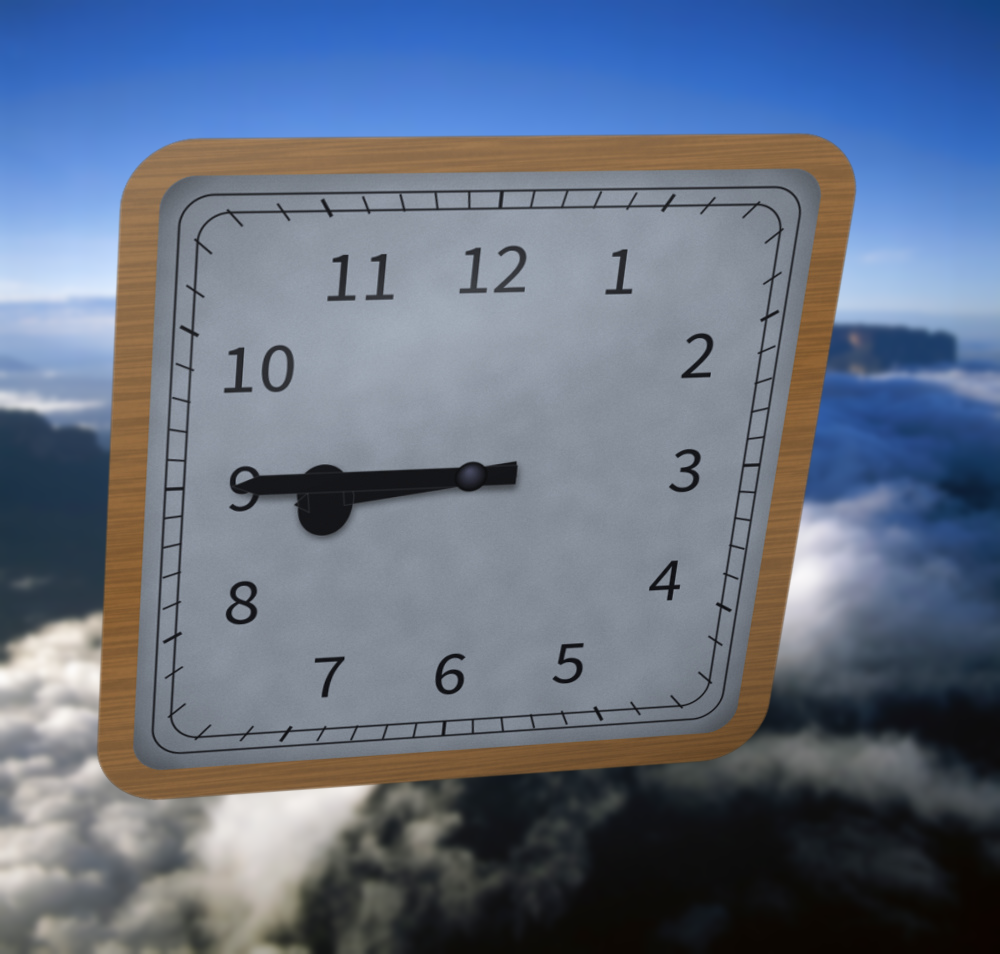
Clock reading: 8.45
